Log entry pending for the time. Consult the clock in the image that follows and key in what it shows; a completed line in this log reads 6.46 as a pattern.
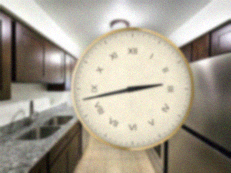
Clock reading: 2.43
